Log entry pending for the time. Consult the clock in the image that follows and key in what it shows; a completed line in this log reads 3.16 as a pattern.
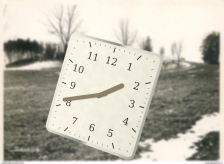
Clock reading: 1.41
